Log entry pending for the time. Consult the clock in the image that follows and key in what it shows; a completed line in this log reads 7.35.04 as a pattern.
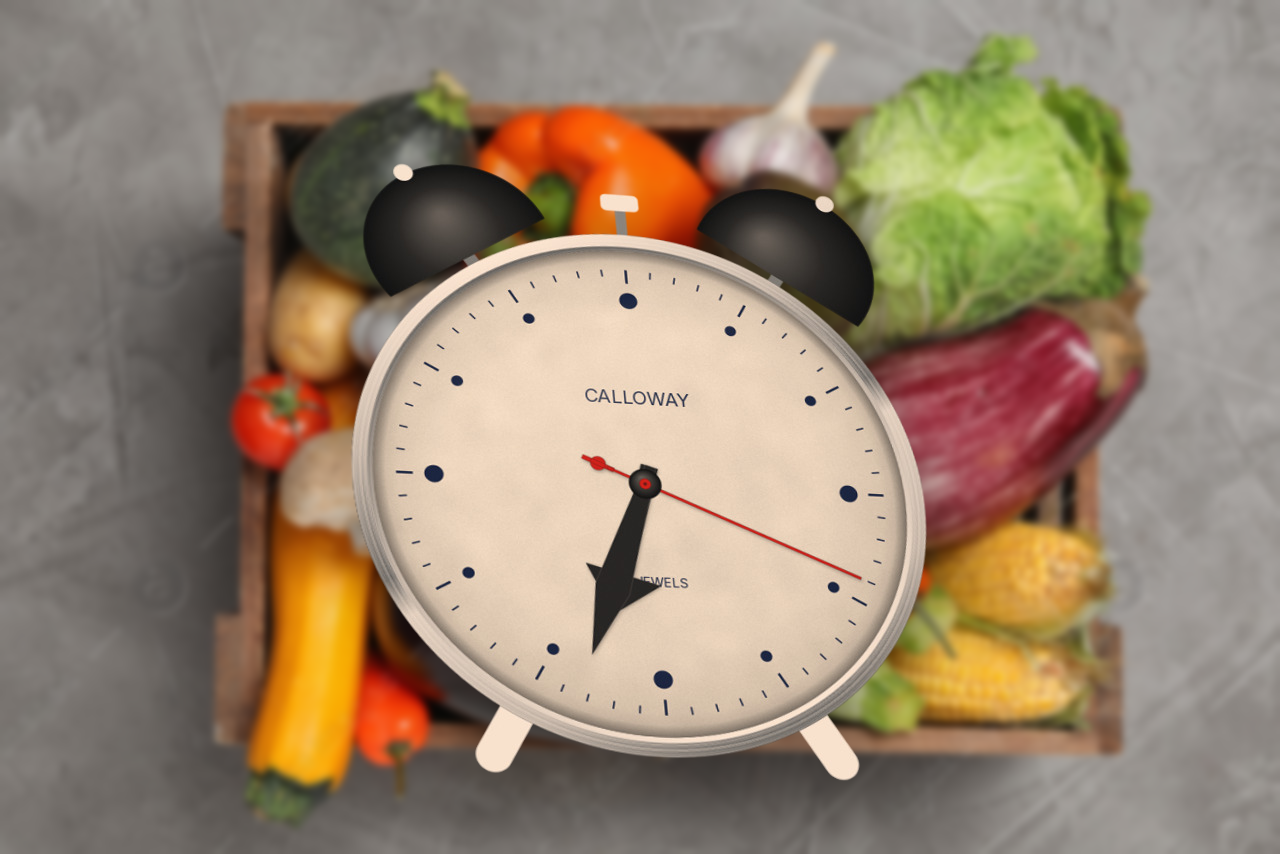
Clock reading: 6.33.19
